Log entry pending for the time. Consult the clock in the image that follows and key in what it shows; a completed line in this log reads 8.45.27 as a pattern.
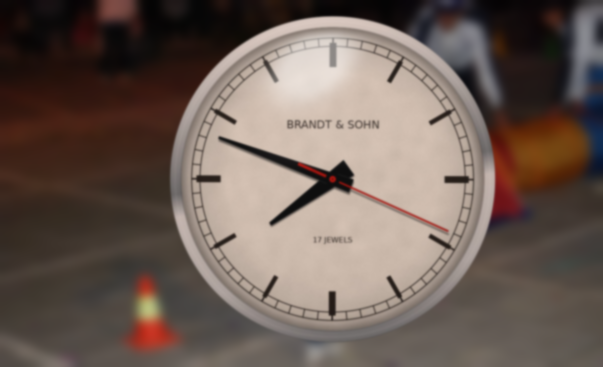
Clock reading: 7.48.19
